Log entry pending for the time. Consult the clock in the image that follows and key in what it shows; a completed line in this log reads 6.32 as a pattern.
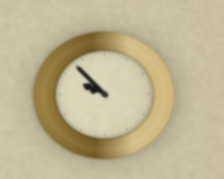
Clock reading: 9.53
